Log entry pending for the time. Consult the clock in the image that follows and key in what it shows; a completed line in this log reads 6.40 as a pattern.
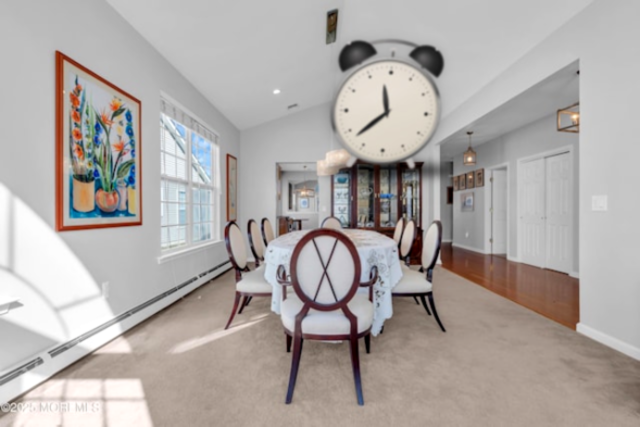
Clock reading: 11.38
